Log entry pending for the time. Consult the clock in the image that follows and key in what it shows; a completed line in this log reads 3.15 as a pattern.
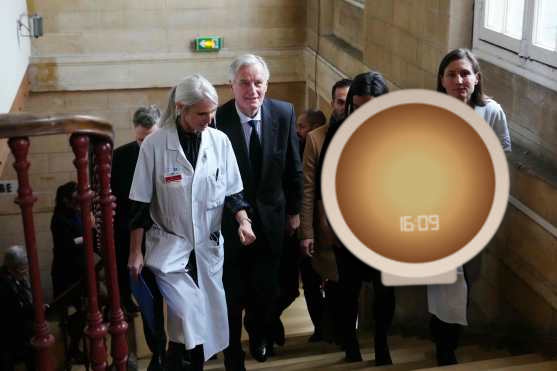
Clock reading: 16.09
